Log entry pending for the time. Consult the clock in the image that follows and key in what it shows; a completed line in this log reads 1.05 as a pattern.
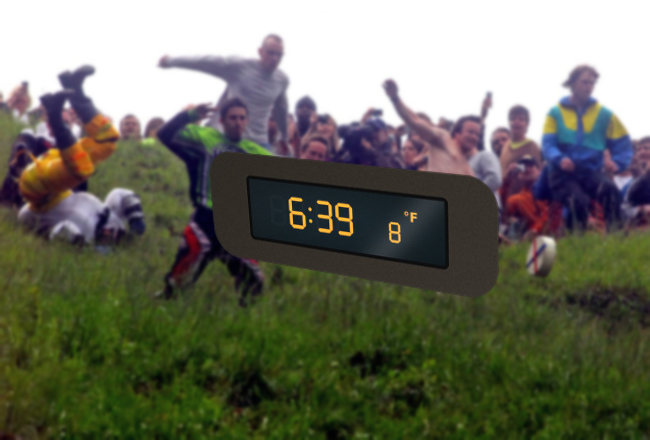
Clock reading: 6.39
